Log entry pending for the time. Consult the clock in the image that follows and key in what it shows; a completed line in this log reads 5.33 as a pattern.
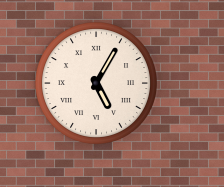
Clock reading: 5.05
